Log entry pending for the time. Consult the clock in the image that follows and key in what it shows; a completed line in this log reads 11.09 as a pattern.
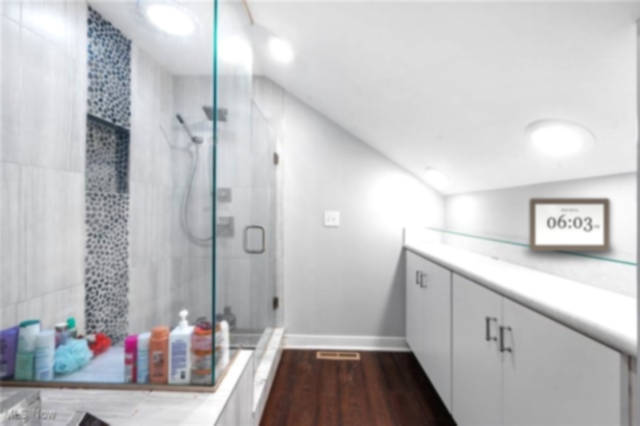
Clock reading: 6.03
